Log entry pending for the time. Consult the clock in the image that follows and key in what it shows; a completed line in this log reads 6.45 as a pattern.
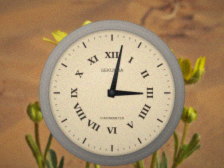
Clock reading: 3.02
